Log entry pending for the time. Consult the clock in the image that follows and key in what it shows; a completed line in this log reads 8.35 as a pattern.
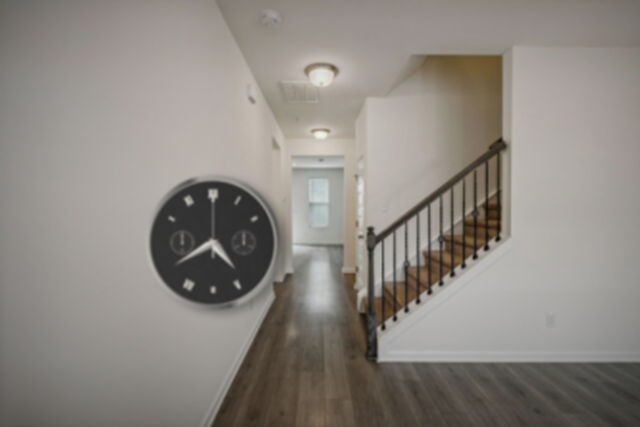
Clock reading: 4.40
